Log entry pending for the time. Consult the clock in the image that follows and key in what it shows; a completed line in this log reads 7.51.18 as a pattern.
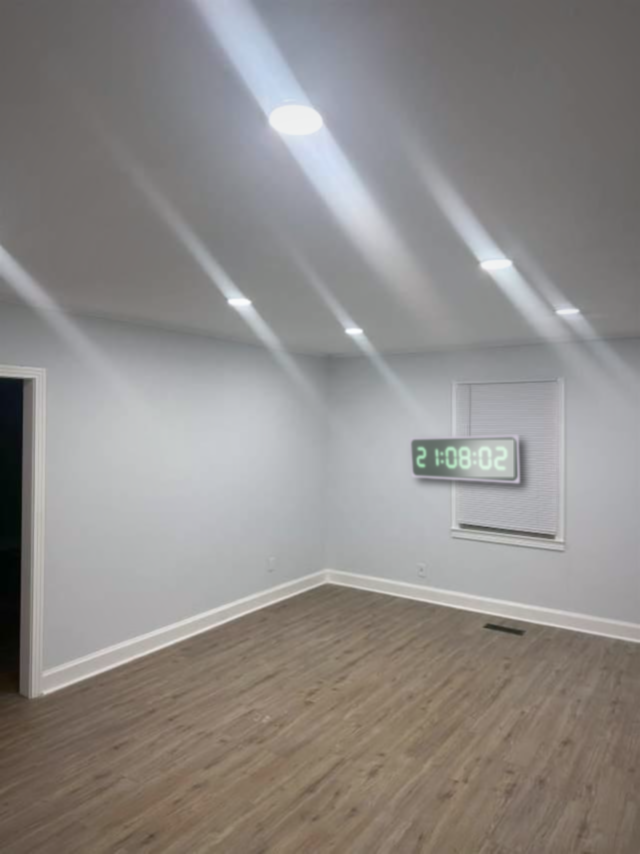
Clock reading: 21.08.02
